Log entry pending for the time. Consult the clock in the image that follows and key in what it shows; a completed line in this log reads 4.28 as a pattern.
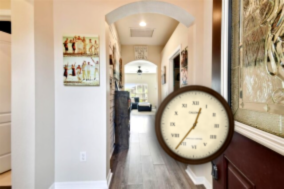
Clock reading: 12.36
